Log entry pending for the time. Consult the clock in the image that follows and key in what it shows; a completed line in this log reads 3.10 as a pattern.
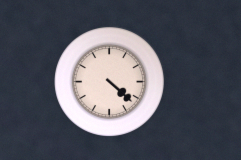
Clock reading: 4.22
